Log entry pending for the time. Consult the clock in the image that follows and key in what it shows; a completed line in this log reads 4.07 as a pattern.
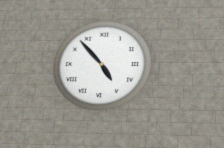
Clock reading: 4.53
